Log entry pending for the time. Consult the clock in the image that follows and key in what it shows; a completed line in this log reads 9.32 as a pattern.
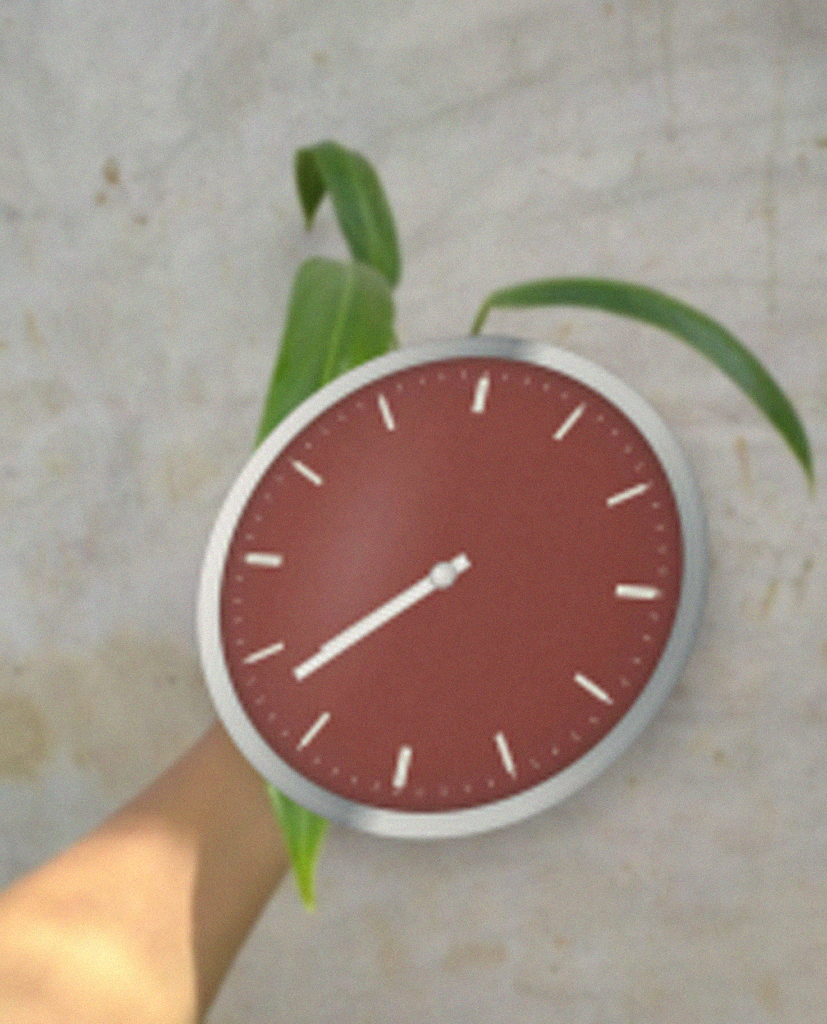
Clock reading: 7.38
